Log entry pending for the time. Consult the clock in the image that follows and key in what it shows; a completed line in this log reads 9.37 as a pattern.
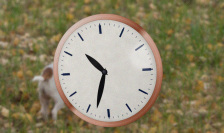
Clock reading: 10.33
